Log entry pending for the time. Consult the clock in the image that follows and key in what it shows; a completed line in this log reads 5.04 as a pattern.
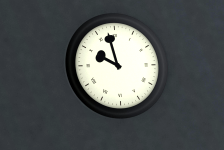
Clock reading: 9.58
